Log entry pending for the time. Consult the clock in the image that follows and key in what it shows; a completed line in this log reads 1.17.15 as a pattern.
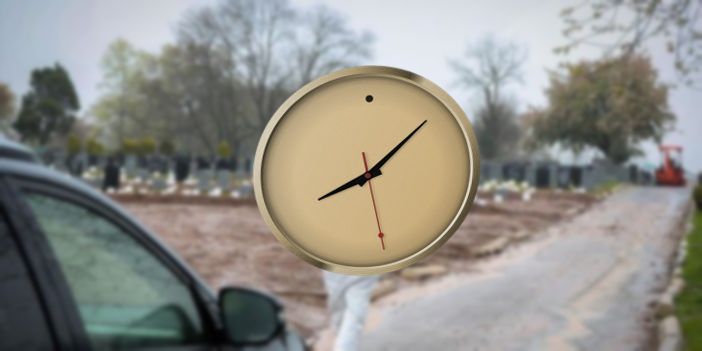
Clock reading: 8.07.28
